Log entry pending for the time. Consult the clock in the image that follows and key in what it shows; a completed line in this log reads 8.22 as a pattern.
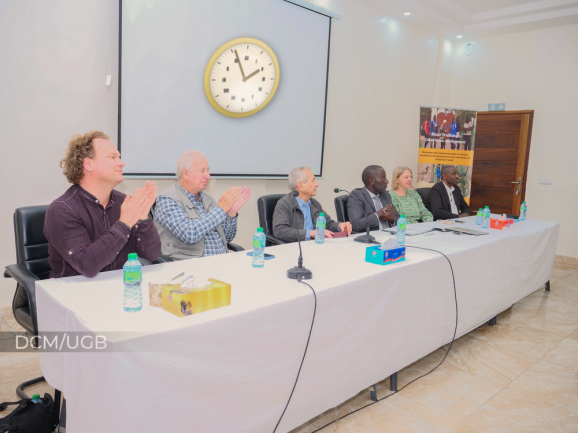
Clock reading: 1.56
